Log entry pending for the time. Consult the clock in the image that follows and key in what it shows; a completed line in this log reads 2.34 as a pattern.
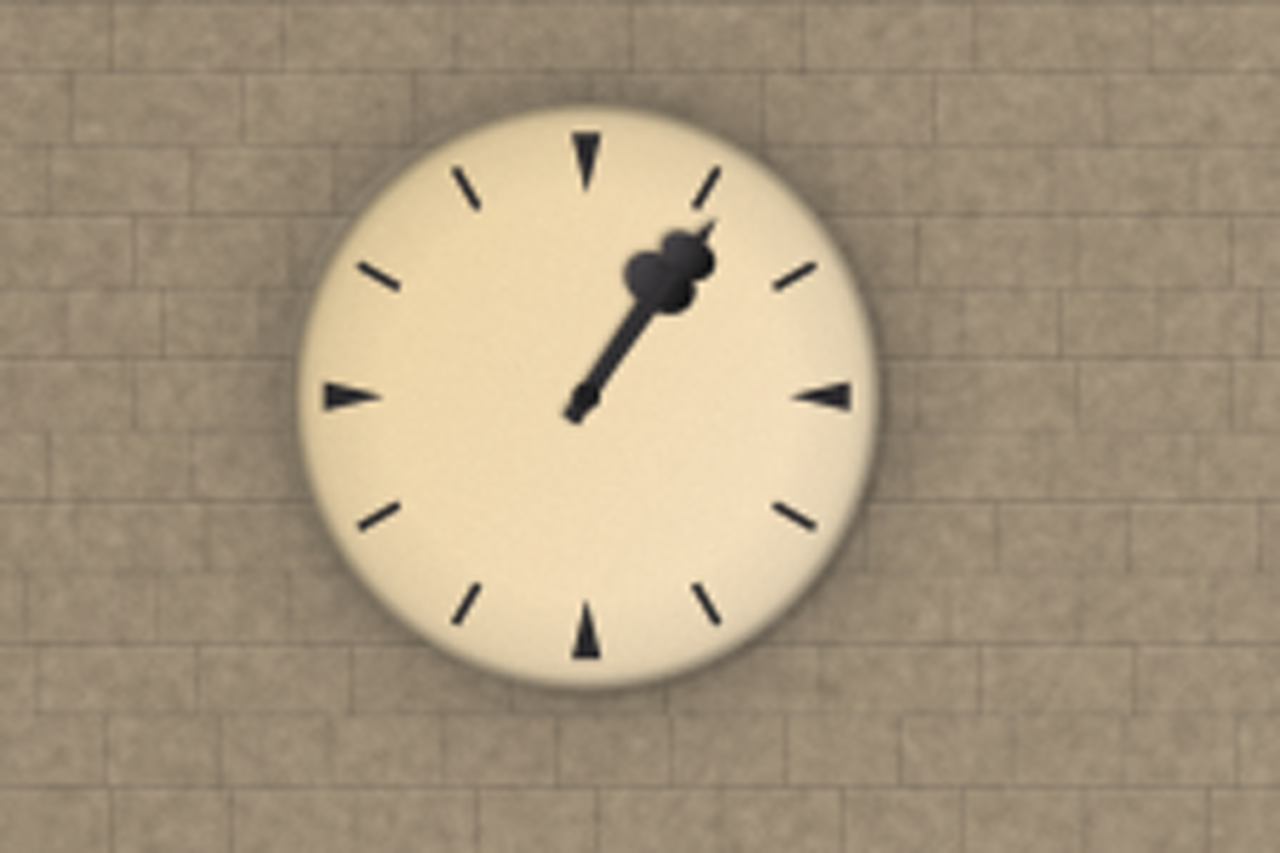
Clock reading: 1.06
